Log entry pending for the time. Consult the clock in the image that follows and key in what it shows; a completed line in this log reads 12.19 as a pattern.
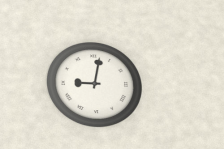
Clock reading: 9.02
